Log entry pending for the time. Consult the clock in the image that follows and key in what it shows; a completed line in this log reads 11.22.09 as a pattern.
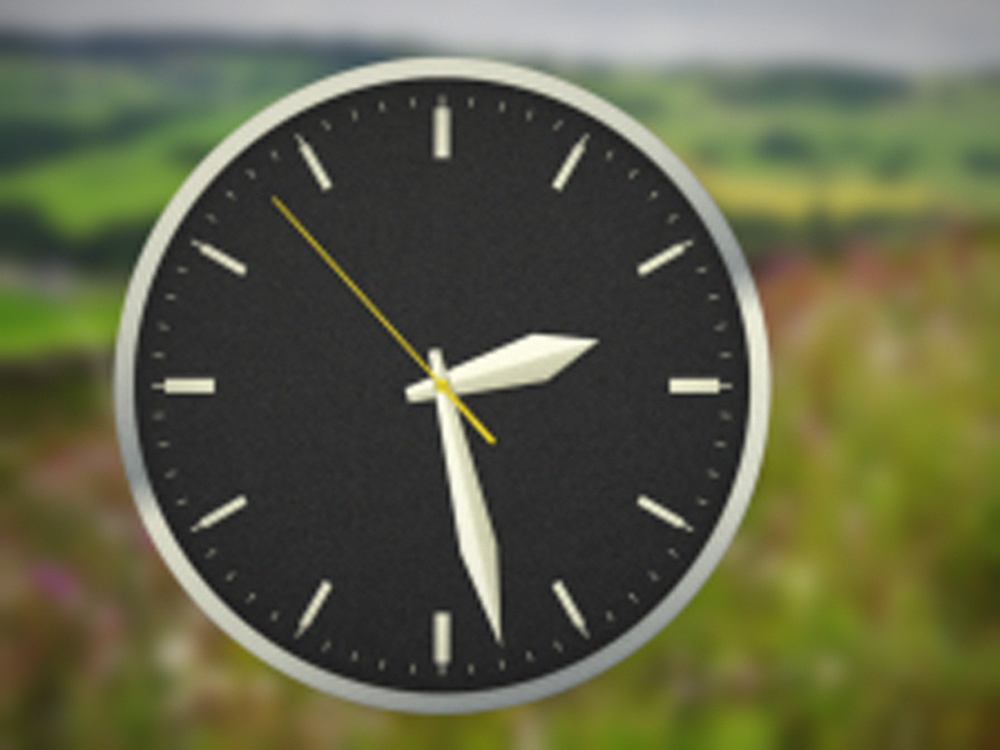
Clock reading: 2.27.53
